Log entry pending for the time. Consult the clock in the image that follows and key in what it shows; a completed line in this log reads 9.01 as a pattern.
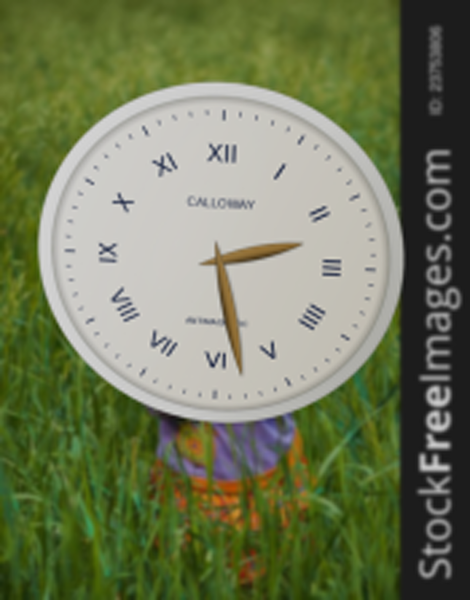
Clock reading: 2.28
